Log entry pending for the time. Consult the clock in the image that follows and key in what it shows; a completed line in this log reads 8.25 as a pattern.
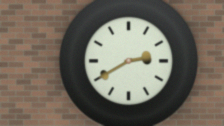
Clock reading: 2.40
